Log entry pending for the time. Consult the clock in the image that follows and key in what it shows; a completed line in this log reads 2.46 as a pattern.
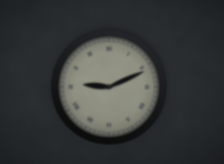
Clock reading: 9.11
